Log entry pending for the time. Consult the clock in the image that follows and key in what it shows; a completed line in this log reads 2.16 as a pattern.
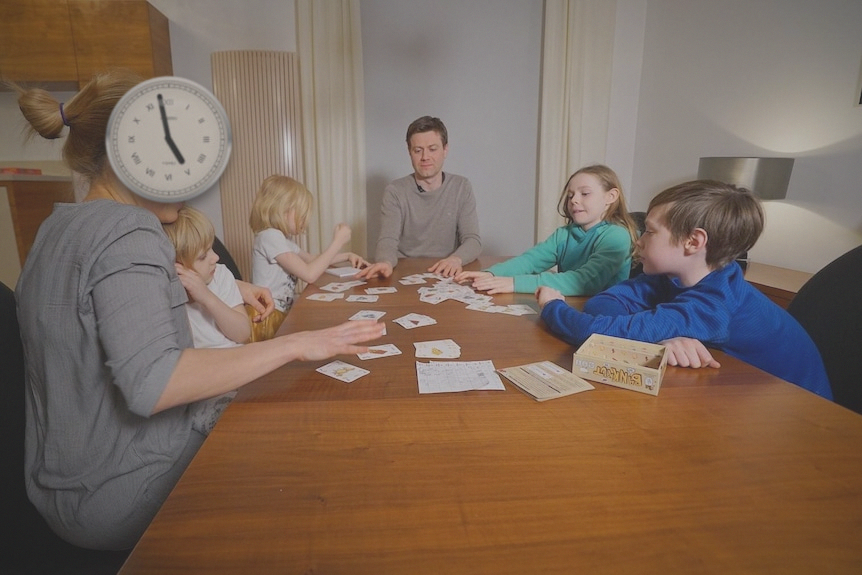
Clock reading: 4.58
